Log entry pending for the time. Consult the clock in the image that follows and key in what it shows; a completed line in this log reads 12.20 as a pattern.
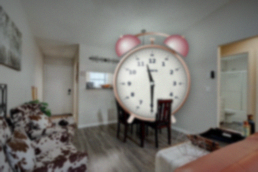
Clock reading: 11.30
